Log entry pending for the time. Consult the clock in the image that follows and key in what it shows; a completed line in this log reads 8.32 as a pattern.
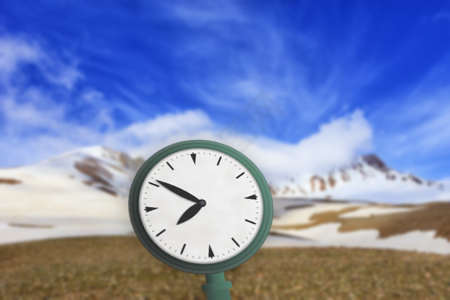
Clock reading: 7.51
